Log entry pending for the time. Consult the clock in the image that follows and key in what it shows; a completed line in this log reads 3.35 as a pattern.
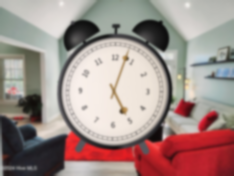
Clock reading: 5.03
